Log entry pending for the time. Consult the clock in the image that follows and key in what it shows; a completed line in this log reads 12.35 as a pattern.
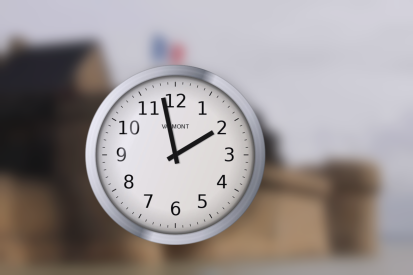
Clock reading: 1.58
